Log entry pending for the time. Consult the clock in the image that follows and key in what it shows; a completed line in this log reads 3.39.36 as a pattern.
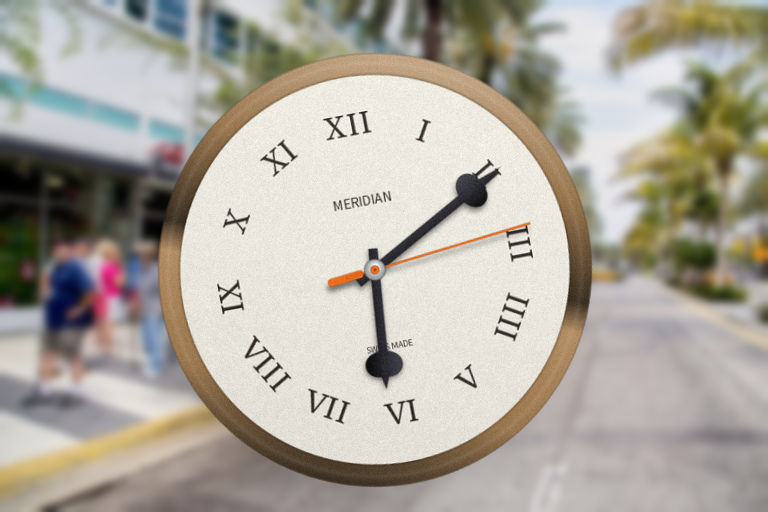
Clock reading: 6.10.14
